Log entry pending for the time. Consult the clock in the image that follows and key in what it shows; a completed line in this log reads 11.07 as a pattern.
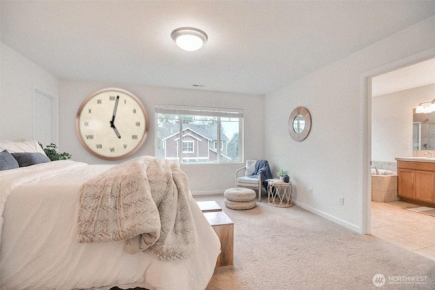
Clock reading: 5.02
